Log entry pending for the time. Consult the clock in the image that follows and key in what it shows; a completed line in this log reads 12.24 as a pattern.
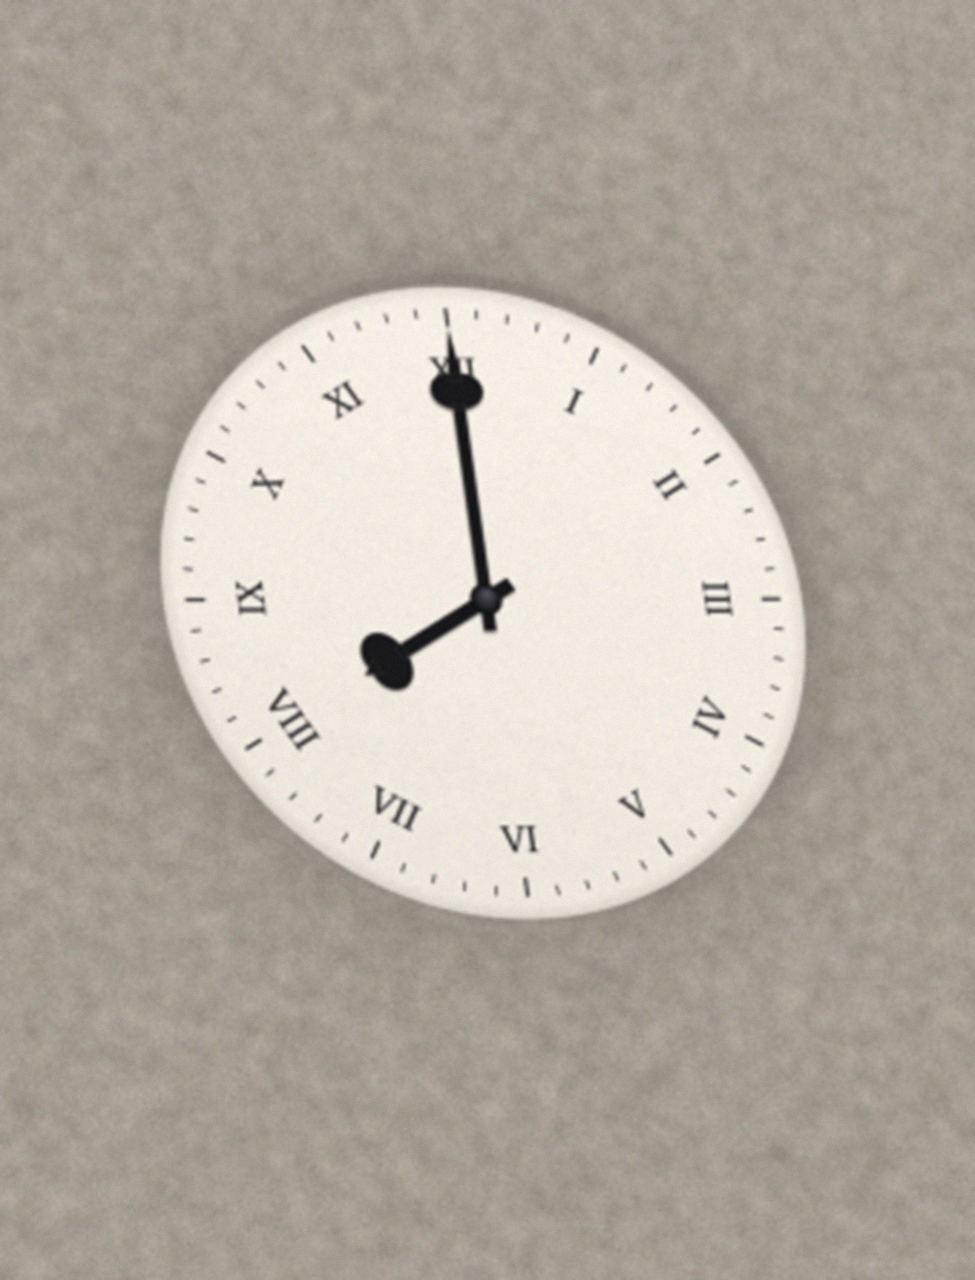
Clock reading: 8.00
